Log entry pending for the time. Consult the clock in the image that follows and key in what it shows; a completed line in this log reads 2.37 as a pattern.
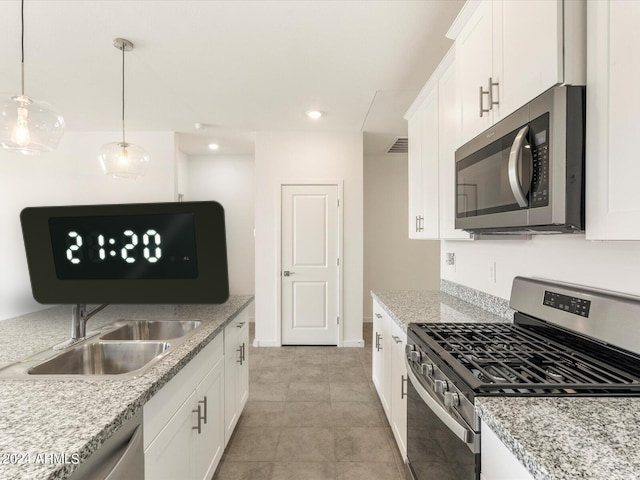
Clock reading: 21.20
